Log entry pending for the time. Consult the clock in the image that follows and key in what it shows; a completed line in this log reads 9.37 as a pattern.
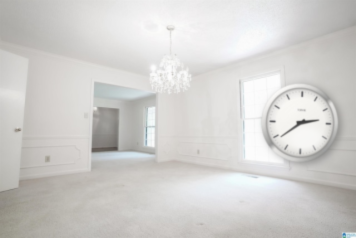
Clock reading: 2.39
